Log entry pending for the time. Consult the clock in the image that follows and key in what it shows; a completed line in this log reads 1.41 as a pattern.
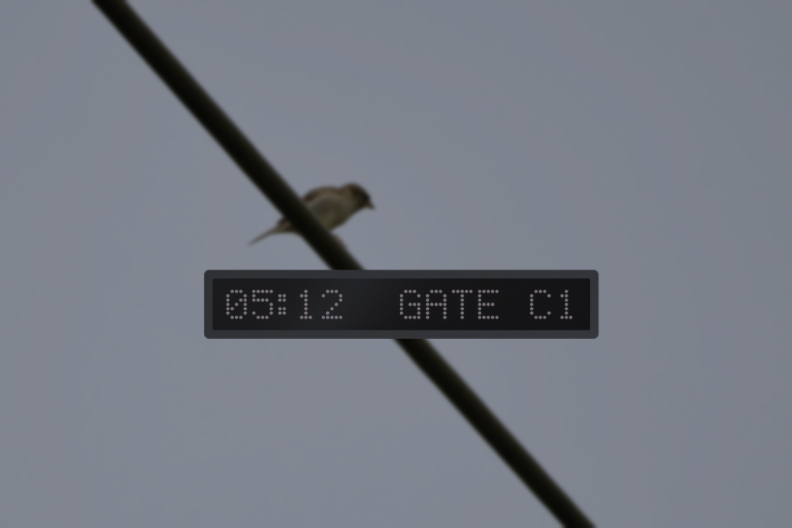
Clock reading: 5.12
